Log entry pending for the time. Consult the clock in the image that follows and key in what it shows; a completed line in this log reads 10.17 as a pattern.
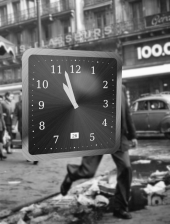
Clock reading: 10.57
